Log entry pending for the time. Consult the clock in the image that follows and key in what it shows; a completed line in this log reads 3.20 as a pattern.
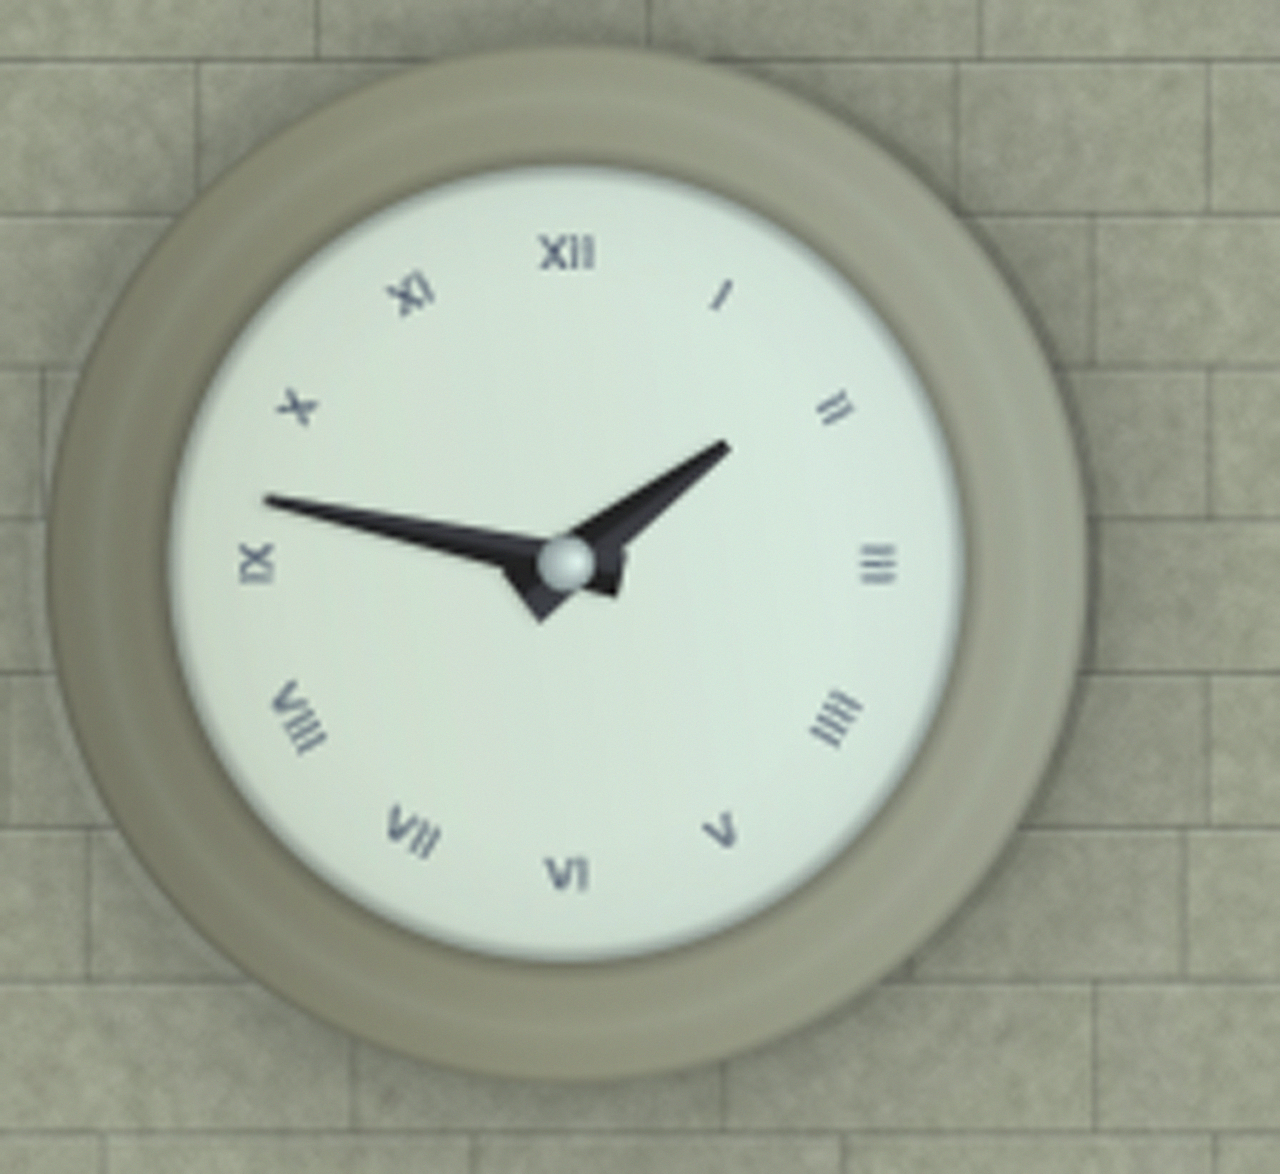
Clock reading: 1.47
